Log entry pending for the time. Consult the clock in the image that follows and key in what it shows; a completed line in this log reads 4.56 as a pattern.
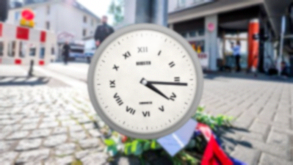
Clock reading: 4.16
